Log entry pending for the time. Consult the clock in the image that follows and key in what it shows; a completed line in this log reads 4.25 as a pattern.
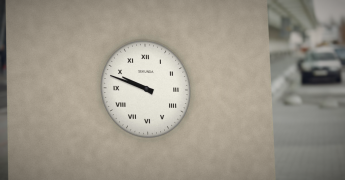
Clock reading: 9.48
